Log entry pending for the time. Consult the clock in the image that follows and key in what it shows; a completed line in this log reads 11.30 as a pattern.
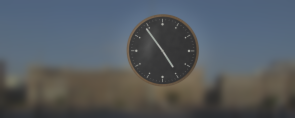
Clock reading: 4.54
